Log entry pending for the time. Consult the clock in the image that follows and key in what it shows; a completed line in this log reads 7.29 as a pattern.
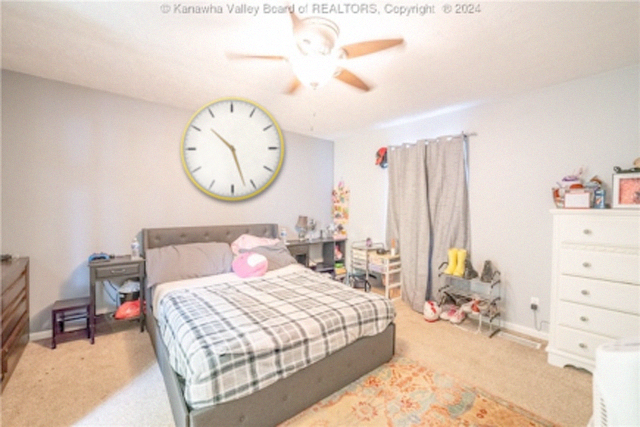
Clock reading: 10.27
